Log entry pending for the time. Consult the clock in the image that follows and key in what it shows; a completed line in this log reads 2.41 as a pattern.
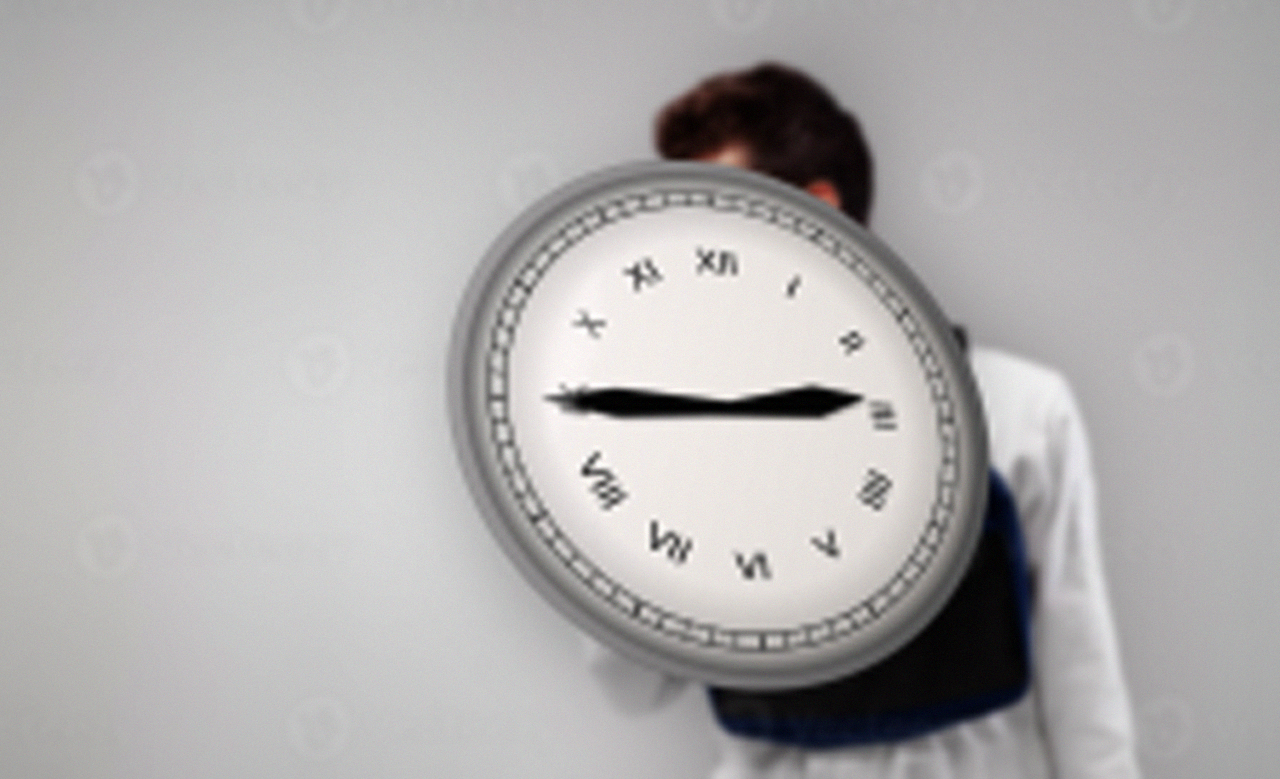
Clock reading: 2.45
